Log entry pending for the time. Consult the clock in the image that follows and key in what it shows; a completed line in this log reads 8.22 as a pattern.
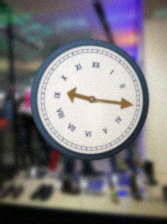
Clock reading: 9.15
